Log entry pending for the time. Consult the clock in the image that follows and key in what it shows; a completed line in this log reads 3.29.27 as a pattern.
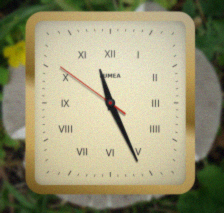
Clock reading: 11.25.51
